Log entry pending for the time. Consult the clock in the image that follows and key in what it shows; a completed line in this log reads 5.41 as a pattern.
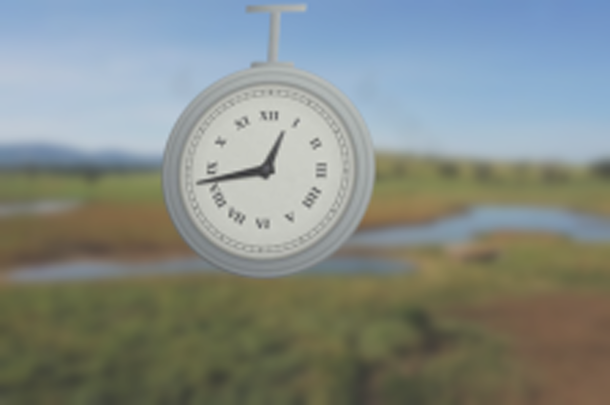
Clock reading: 12.43
